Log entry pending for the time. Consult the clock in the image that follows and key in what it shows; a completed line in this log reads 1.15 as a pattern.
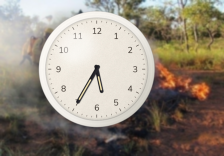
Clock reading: 5.35
